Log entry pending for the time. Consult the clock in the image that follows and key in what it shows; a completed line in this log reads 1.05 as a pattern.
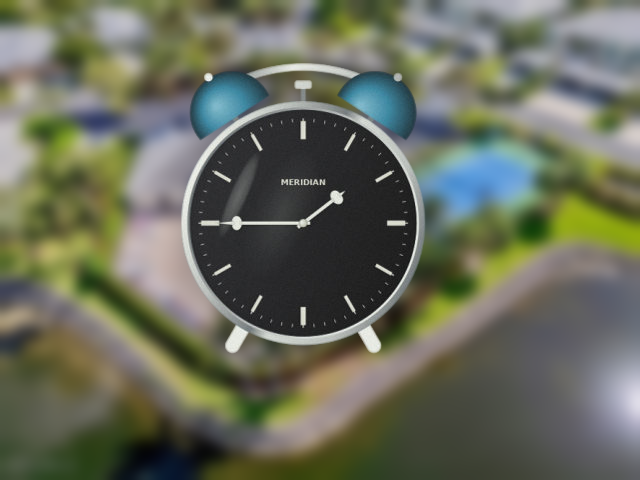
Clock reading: 1.45
